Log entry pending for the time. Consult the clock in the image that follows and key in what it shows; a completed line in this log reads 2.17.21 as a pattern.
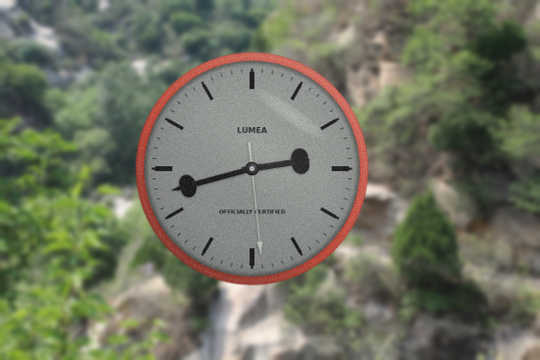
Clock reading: 2.42.29
